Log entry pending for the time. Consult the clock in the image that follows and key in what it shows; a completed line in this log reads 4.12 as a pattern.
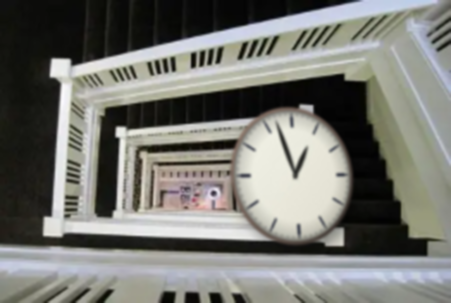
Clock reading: 12.57
